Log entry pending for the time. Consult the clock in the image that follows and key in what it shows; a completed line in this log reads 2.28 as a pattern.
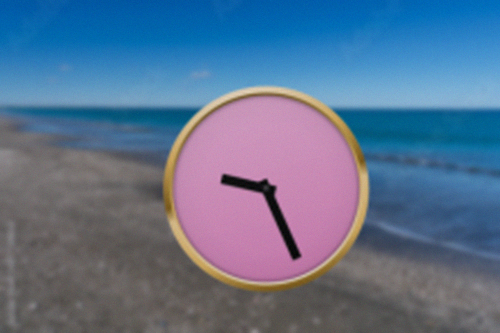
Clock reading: 9.26
